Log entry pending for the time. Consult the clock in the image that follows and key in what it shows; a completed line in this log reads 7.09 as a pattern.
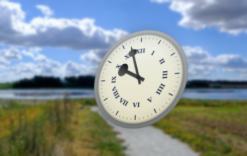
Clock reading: 9.57
